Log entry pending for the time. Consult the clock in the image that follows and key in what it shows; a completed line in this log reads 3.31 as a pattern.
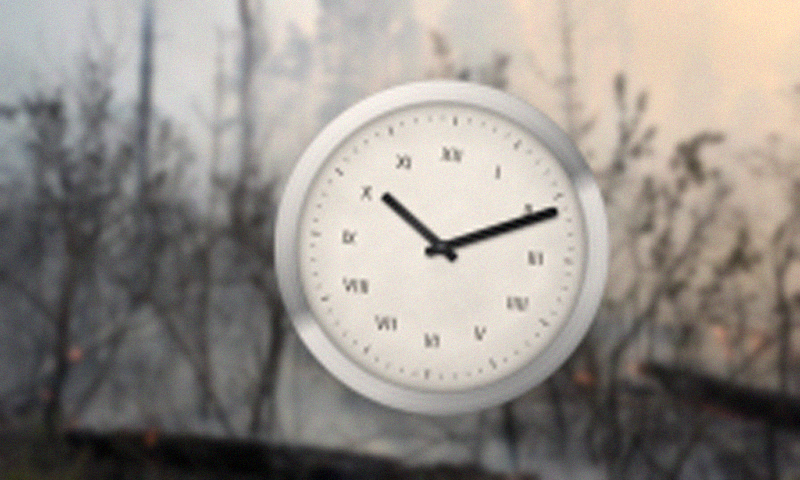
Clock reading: 10.11
